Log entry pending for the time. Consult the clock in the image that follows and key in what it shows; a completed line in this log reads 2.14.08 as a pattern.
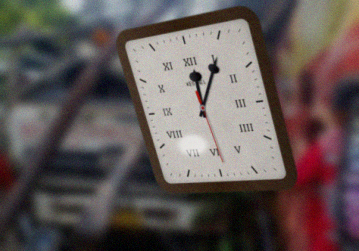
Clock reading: 12.05.29
